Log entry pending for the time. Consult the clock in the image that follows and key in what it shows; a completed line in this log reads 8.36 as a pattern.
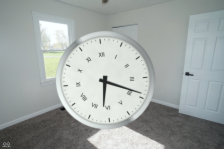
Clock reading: 6.19
